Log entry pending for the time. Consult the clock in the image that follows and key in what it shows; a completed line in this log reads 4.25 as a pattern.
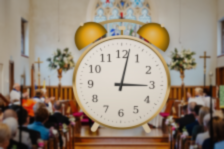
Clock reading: 3.02
